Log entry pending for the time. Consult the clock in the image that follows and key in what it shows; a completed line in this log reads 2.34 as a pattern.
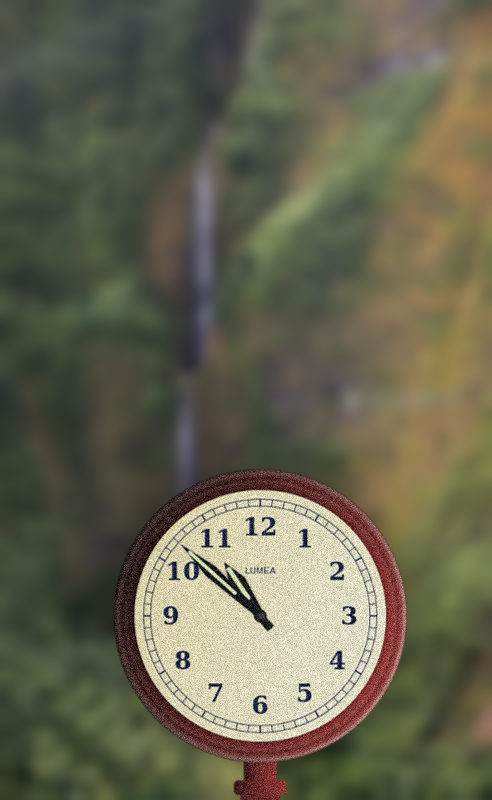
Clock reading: 10.52
